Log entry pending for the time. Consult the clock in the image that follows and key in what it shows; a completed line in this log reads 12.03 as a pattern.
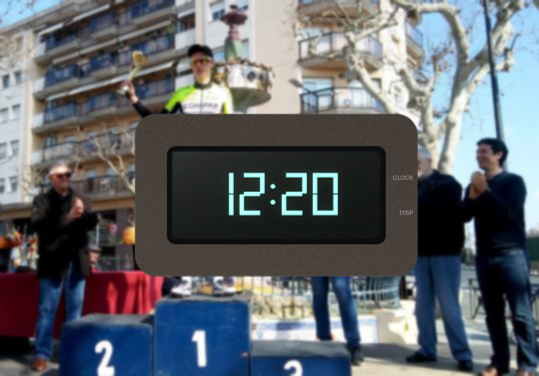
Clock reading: 12.20
